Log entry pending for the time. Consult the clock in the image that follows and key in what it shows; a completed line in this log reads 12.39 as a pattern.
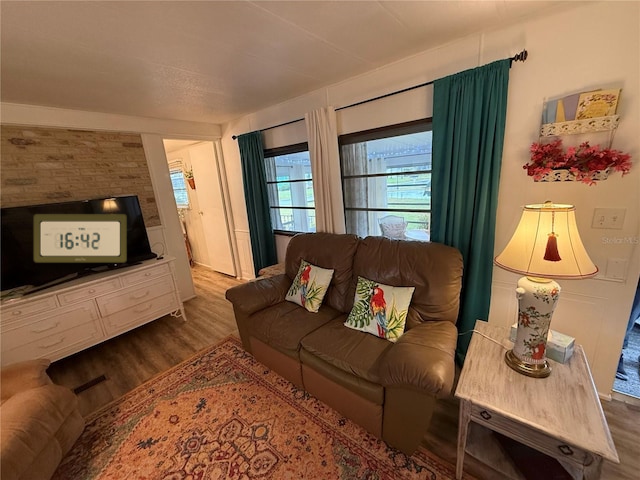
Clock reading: 16.42
